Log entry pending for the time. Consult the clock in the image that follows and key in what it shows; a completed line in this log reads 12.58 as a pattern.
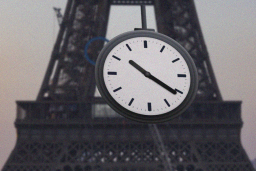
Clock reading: 10.21
